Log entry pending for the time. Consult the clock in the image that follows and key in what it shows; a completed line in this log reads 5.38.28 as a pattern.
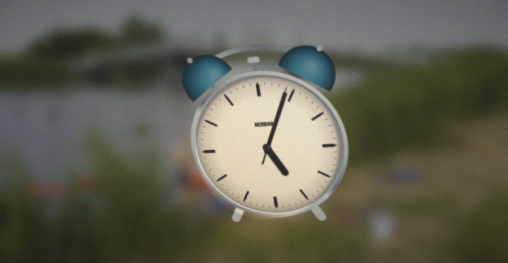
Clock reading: 5.04.04
